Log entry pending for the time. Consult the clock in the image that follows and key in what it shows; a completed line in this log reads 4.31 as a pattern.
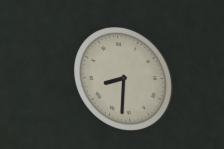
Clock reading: 8.32
